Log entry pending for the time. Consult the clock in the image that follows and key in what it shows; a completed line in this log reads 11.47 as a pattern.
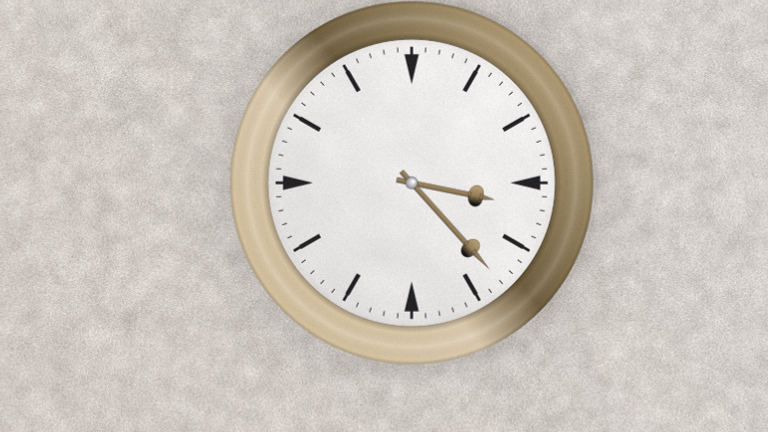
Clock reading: 3.23
